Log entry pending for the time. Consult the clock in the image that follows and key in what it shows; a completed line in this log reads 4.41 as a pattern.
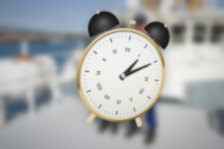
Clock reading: 1.10
